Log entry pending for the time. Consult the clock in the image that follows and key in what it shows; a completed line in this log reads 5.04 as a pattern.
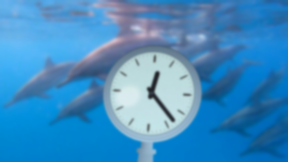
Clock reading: 12.23
